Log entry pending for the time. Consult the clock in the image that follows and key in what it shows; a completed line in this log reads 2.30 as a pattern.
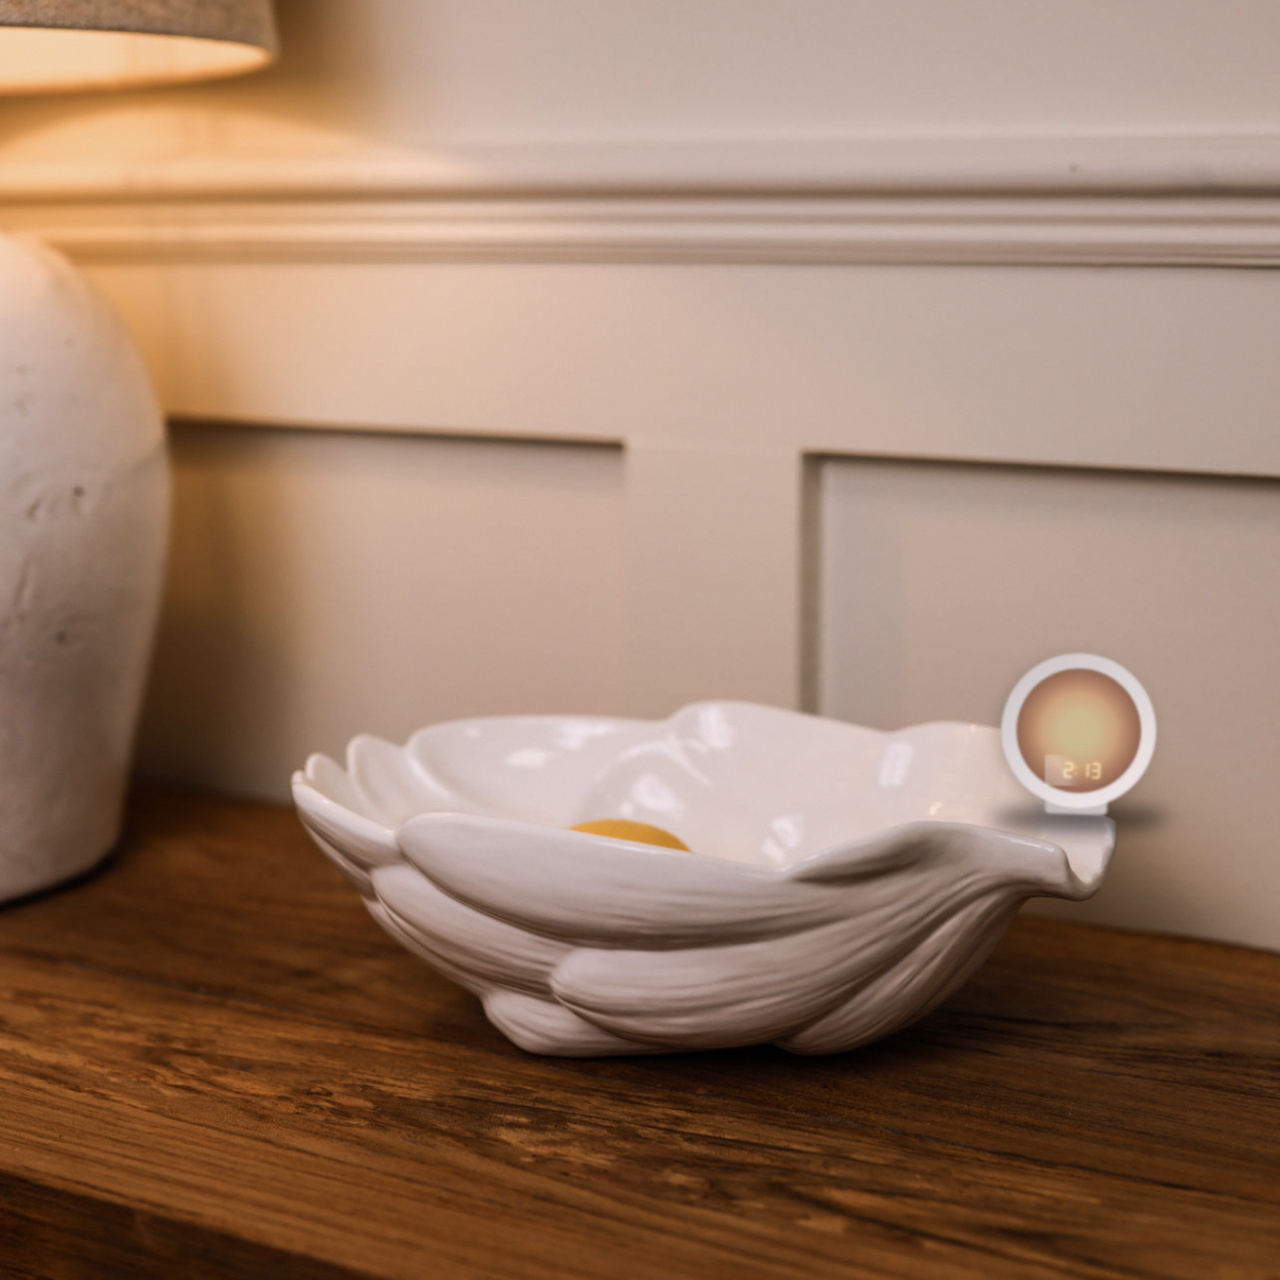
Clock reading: 2.13
